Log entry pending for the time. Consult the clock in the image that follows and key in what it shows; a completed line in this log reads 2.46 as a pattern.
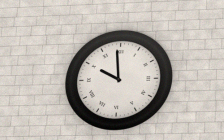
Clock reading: 9.59
